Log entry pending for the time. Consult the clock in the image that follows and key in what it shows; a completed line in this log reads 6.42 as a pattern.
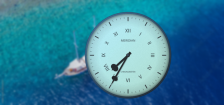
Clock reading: 7.35
